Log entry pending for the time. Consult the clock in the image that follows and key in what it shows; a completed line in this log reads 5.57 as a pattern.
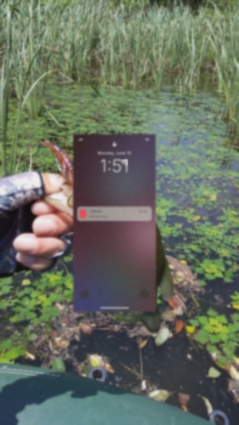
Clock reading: 1.51
